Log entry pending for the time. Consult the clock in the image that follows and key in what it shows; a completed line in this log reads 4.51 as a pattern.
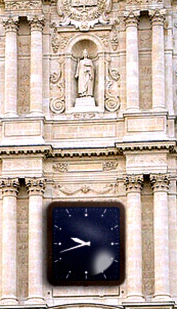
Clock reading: 9.42
